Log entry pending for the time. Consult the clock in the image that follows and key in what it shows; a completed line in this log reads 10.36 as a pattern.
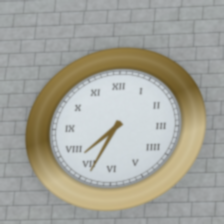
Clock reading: 7.34
